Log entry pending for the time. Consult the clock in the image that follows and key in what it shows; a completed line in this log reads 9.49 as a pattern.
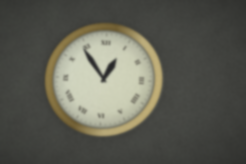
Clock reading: 12.54
